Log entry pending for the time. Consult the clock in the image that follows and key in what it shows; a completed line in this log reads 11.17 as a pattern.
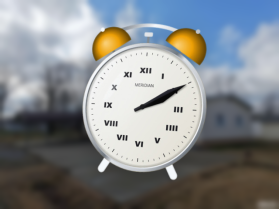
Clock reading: 2.10
